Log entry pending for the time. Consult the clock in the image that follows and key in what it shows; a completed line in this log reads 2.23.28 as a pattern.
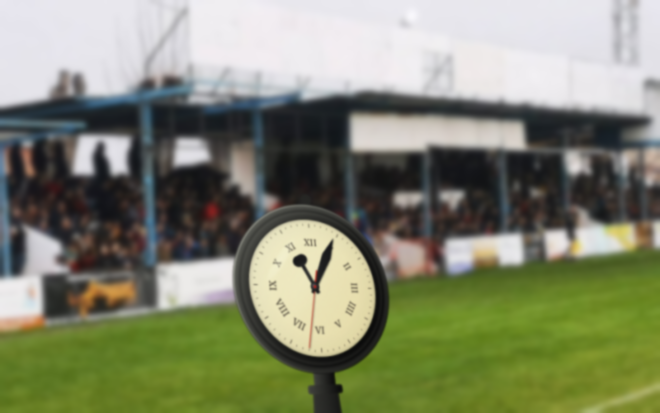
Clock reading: 11.04.32
